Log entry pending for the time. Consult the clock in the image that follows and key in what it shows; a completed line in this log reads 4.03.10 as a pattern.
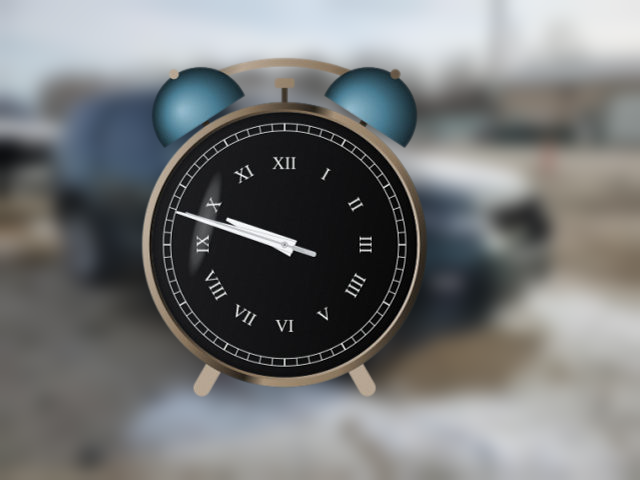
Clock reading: 9.47.48
